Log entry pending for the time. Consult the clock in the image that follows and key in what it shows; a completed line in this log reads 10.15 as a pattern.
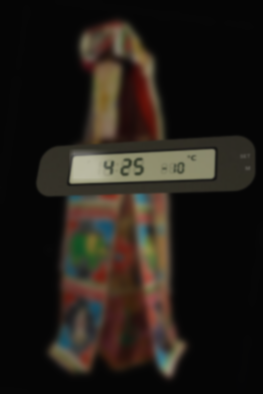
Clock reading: 4.25
